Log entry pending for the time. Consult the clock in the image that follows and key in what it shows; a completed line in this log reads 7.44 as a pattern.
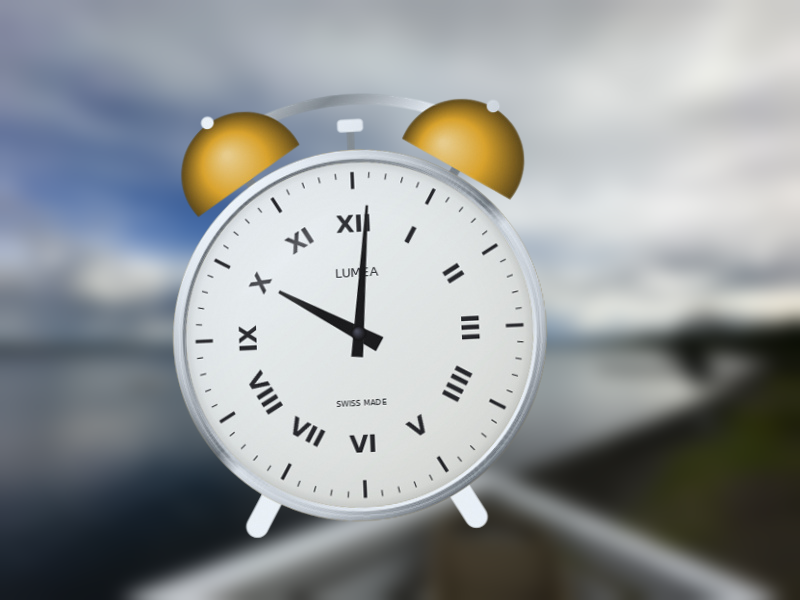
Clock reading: 10.01
